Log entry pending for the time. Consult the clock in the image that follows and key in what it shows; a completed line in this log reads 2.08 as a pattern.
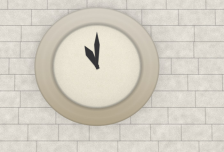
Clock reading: 11.00
